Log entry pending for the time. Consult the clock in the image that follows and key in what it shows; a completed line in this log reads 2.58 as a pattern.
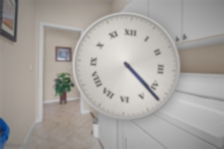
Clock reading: 4.22
